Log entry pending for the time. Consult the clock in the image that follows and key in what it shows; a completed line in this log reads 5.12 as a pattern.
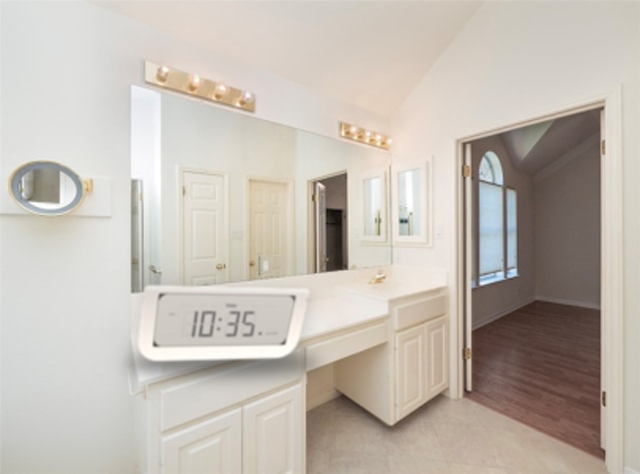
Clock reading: 10.35
